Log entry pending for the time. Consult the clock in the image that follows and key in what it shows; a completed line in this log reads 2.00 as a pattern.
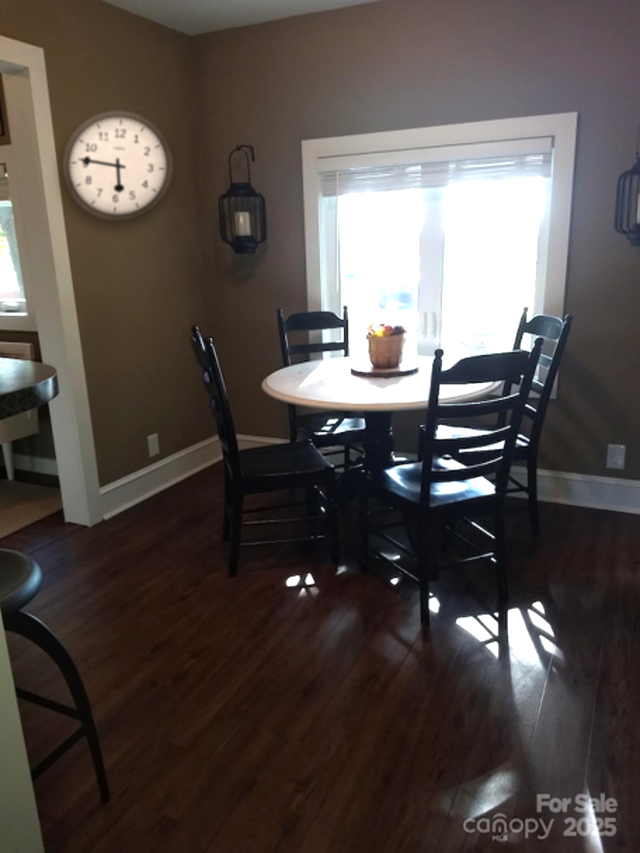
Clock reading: 5.46
